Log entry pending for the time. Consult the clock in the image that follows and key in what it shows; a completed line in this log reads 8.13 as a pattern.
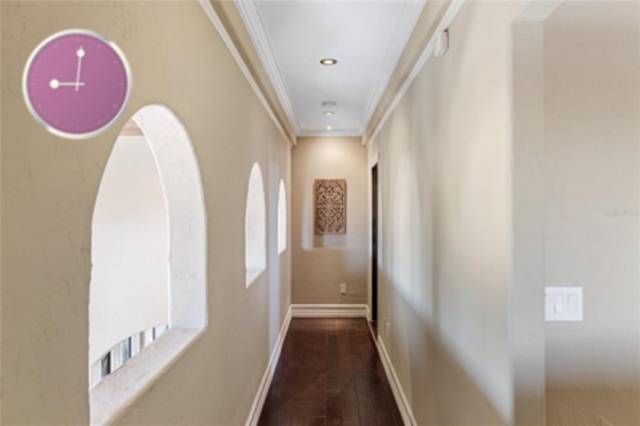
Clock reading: 9.01
